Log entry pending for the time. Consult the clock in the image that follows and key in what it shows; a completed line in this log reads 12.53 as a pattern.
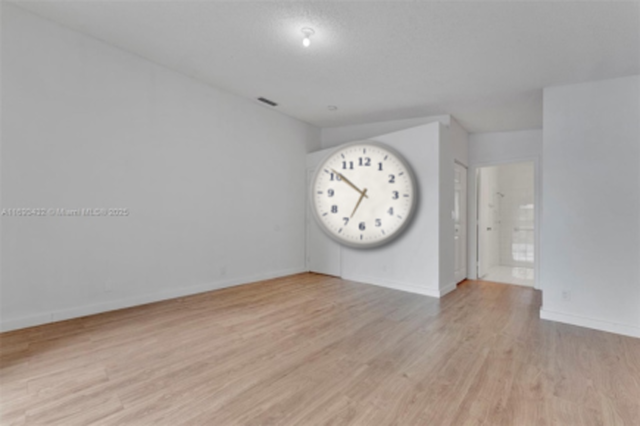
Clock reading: 6.51
